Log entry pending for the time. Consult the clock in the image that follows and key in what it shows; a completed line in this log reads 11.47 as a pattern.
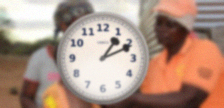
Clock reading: 1.11
